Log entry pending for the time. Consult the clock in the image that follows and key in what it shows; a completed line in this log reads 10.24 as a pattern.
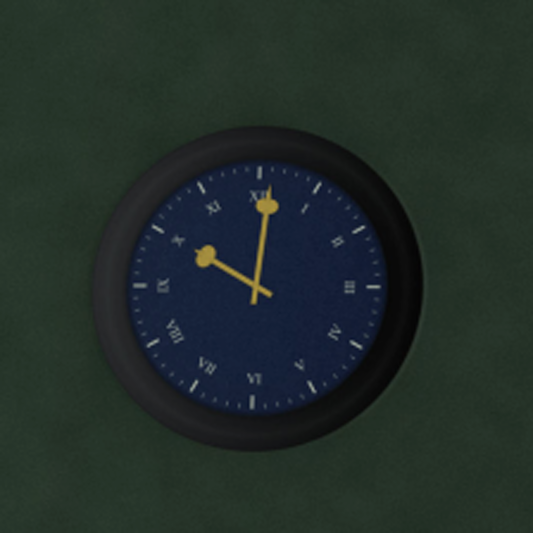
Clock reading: 10.01
